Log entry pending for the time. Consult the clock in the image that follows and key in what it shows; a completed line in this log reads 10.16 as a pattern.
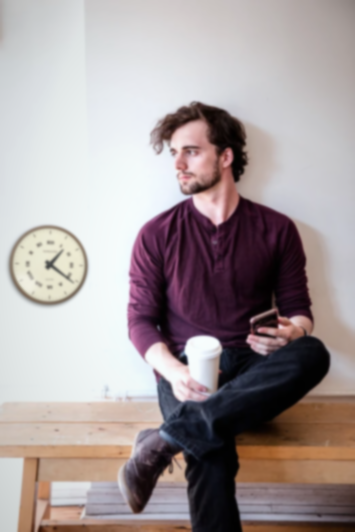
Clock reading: 1.21
